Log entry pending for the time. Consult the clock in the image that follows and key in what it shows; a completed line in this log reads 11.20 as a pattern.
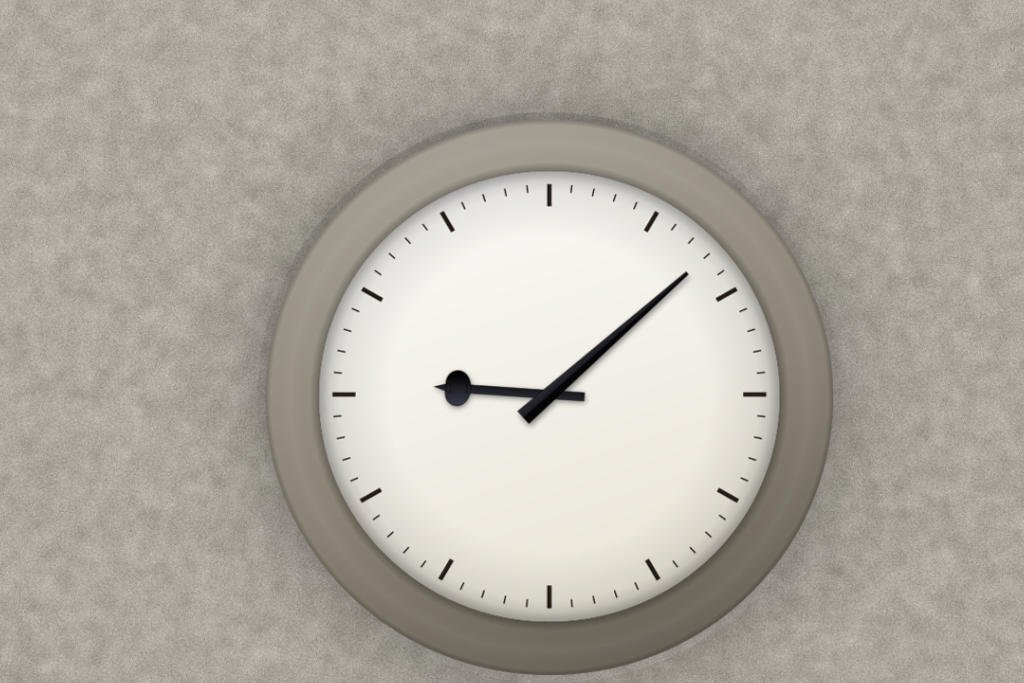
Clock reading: 9.08
